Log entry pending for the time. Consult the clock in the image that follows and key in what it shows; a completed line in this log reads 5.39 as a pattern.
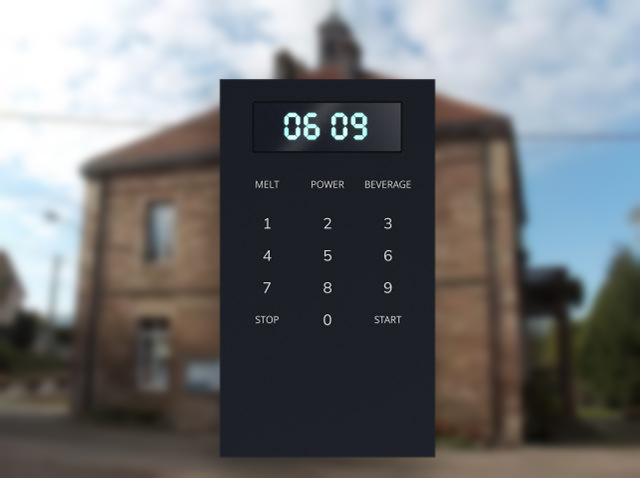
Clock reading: 6.09
